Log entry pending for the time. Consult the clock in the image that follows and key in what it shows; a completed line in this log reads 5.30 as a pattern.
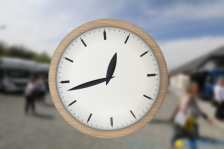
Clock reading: 12.43
